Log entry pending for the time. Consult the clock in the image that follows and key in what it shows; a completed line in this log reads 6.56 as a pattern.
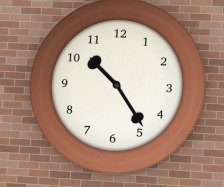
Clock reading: 10.24
